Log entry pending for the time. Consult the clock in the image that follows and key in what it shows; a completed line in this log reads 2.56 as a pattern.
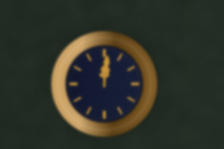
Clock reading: 12.01
